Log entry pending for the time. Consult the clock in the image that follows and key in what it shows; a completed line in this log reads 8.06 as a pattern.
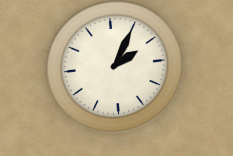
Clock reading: 2.05
